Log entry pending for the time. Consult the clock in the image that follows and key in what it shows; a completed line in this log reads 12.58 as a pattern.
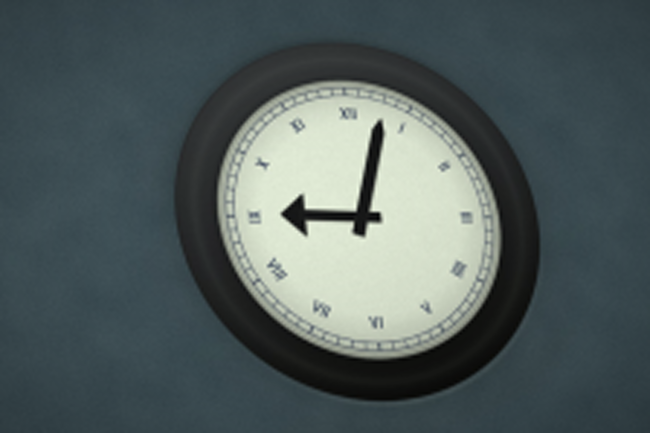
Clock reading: 9.03
